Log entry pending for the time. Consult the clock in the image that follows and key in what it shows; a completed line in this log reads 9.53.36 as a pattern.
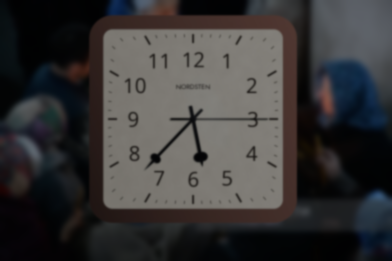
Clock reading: 5.37.15
